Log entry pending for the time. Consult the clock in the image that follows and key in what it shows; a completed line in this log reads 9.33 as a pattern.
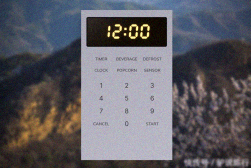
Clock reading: 12.00
